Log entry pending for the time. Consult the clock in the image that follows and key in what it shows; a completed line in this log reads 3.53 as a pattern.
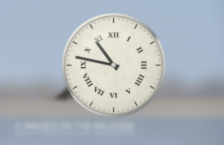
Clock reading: 10.47
